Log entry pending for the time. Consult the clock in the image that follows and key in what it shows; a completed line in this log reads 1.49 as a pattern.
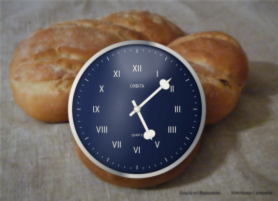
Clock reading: 5.08
